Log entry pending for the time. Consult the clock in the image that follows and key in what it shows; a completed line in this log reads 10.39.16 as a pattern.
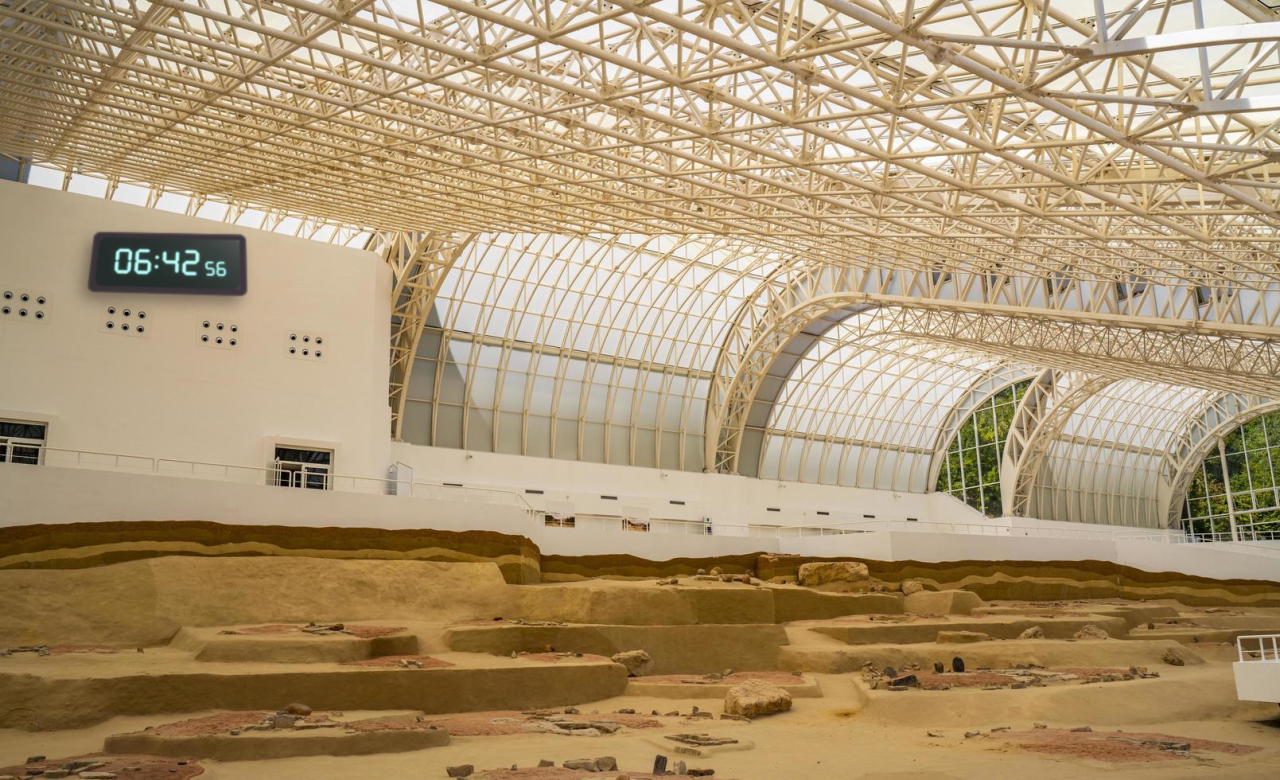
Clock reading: 6.42.56
